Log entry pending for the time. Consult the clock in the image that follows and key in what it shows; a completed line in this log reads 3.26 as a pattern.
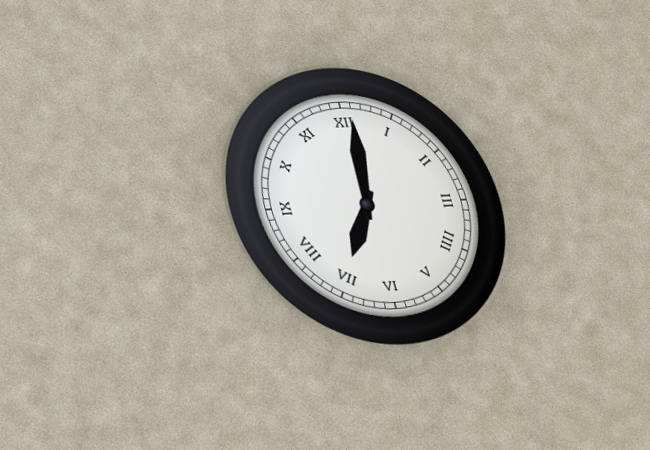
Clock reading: 7.01
